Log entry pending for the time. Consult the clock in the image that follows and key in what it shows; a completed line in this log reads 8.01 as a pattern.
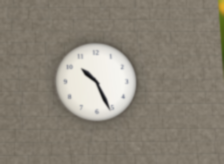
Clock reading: 10.26
